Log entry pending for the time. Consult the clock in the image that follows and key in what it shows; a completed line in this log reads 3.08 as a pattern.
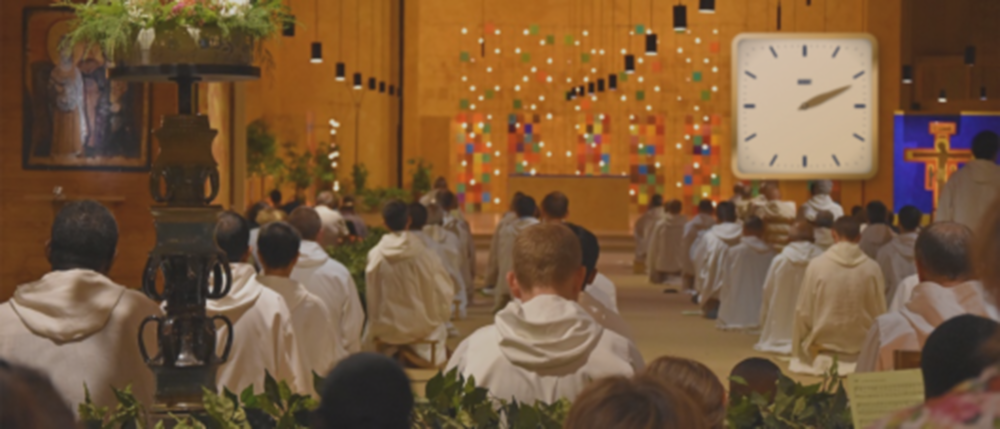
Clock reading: 2.11
